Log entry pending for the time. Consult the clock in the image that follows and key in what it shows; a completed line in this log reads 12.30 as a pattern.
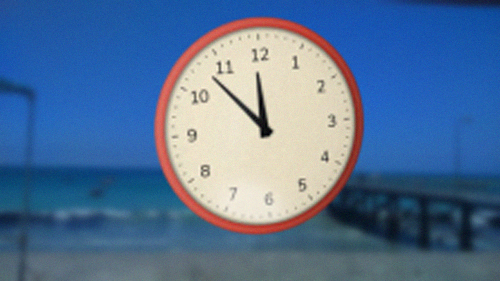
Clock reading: 11.53
